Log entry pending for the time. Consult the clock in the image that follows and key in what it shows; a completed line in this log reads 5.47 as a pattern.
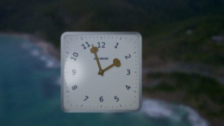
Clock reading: 1.57
